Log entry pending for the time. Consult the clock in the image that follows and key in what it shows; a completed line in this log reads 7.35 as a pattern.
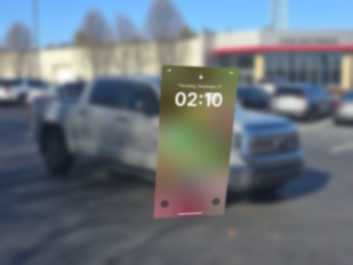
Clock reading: 2.10
